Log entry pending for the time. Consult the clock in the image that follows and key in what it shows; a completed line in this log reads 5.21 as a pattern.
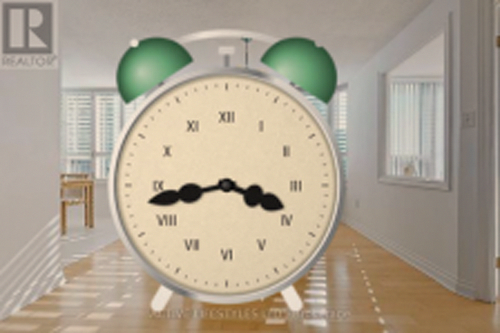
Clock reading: 3.43
